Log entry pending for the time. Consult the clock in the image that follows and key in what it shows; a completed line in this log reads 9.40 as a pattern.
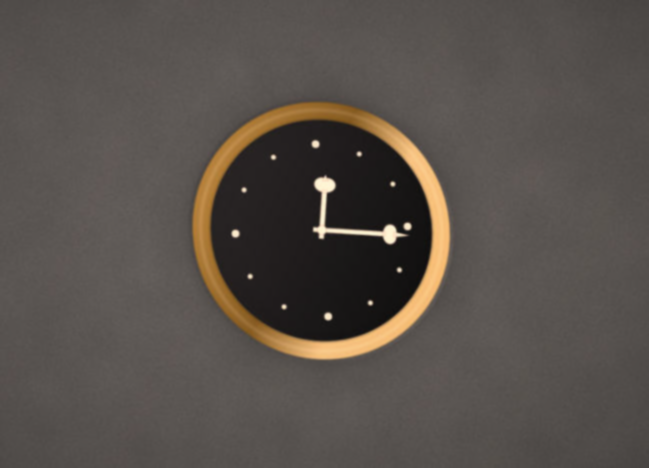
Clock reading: 12.16
